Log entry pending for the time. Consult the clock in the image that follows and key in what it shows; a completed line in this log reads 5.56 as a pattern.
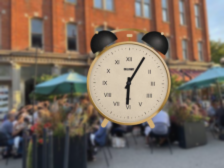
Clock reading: 6.05
